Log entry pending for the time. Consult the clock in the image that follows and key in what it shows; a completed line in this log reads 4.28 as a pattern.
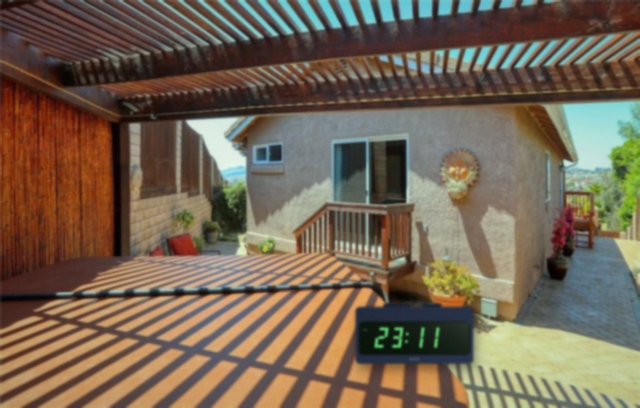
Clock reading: 23.11
